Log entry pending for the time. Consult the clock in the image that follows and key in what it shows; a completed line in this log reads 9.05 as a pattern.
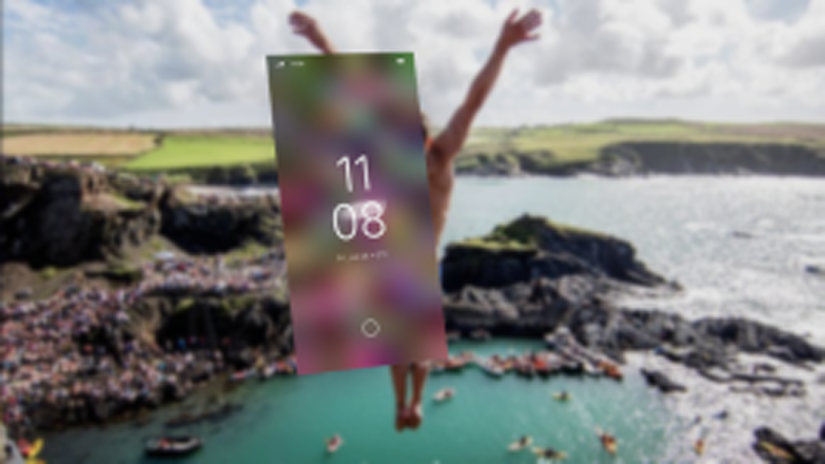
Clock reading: 11.08
